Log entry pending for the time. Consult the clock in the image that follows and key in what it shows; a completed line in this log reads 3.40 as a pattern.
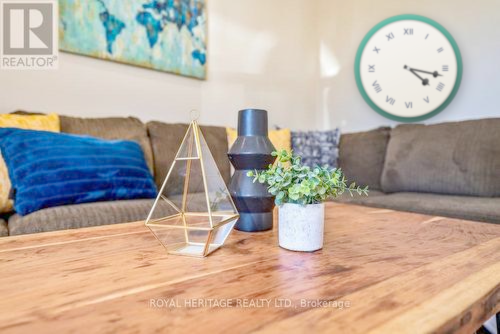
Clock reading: 4.17
